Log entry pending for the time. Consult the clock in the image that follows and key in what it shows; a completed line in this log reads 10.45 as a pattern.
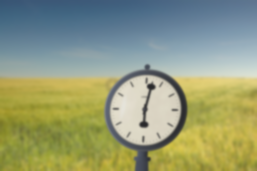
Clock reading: 6.02
